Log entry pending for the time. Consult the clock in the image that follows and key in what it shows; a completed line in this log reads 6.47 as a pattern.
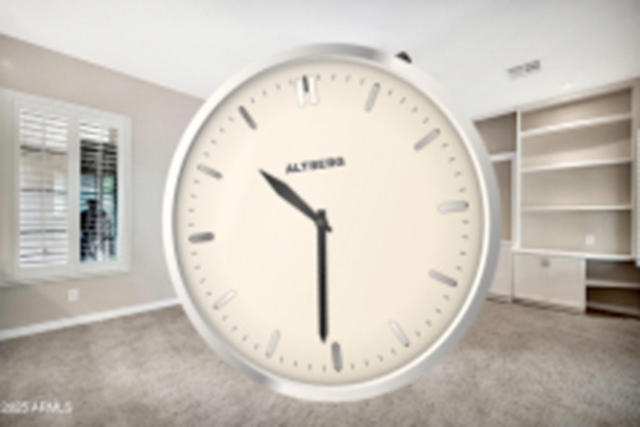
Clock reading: 10.31
